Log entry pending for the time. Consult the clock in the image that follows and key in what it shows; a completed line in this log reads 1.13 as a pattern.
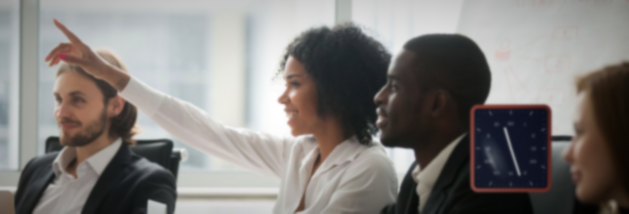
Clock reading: 11.27
